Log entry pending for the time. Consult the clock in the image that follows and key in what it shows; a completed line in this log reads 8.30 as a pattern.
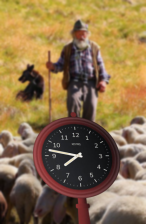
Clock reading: 7.47
